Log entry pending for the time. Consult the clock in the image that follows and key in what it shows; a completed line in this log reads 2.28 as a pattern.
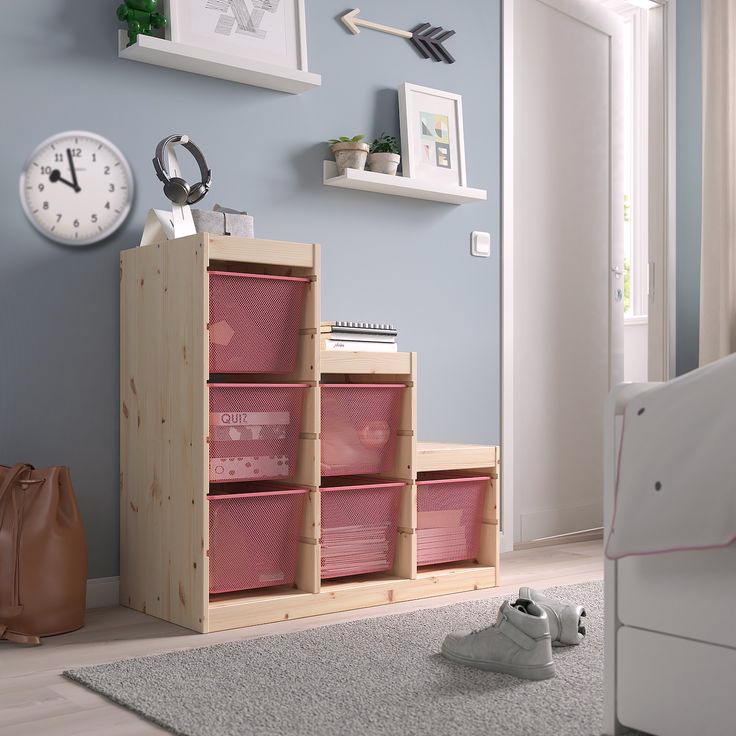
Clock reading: 9.58
